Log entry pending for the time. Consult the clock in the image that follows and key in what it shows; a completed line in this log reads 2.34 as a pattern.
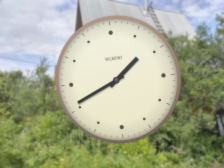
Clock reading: 1.41
